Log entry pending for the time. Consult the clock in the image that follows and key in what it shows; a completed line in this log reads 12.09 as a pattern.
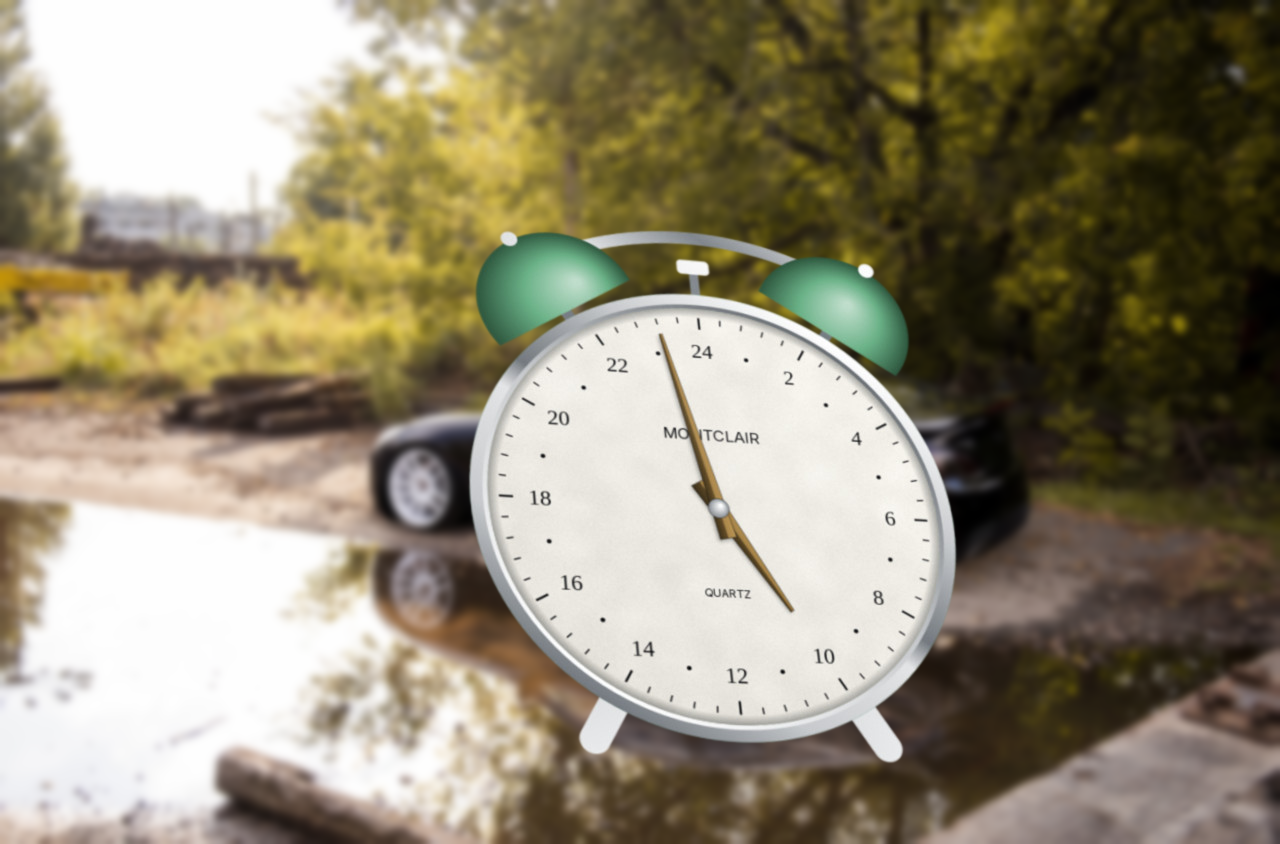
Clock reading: 9.58
